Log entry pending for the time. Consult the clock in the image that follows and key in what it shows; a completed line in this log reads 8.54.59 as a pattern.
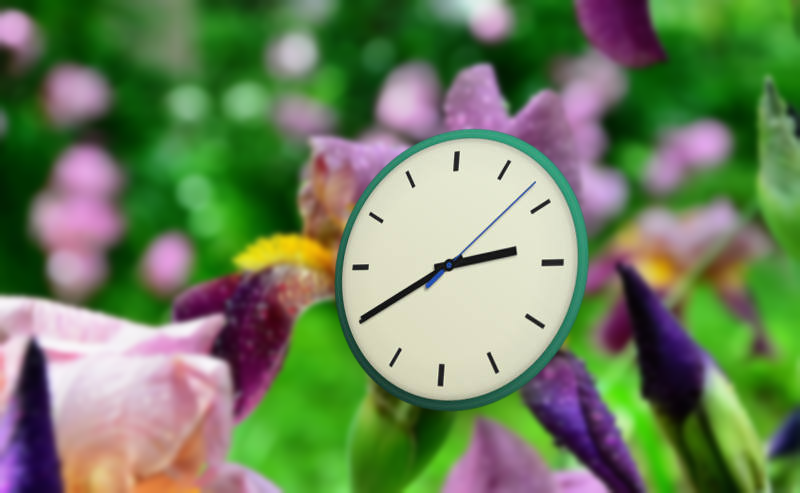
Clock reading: 2.40.08
